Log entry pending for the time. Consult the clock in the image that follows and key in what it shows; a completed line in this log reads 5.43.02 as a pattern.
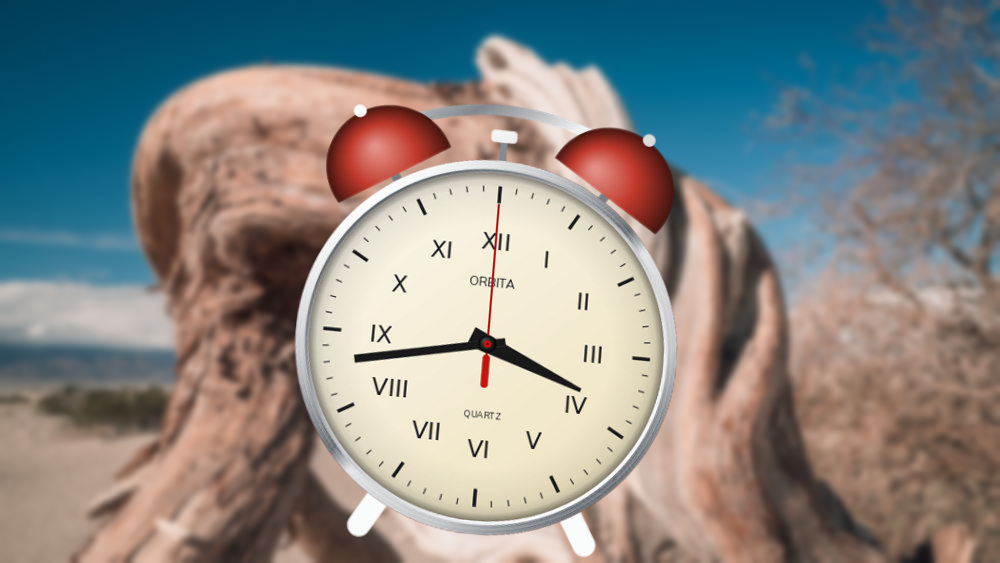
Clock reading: 3.43.00
